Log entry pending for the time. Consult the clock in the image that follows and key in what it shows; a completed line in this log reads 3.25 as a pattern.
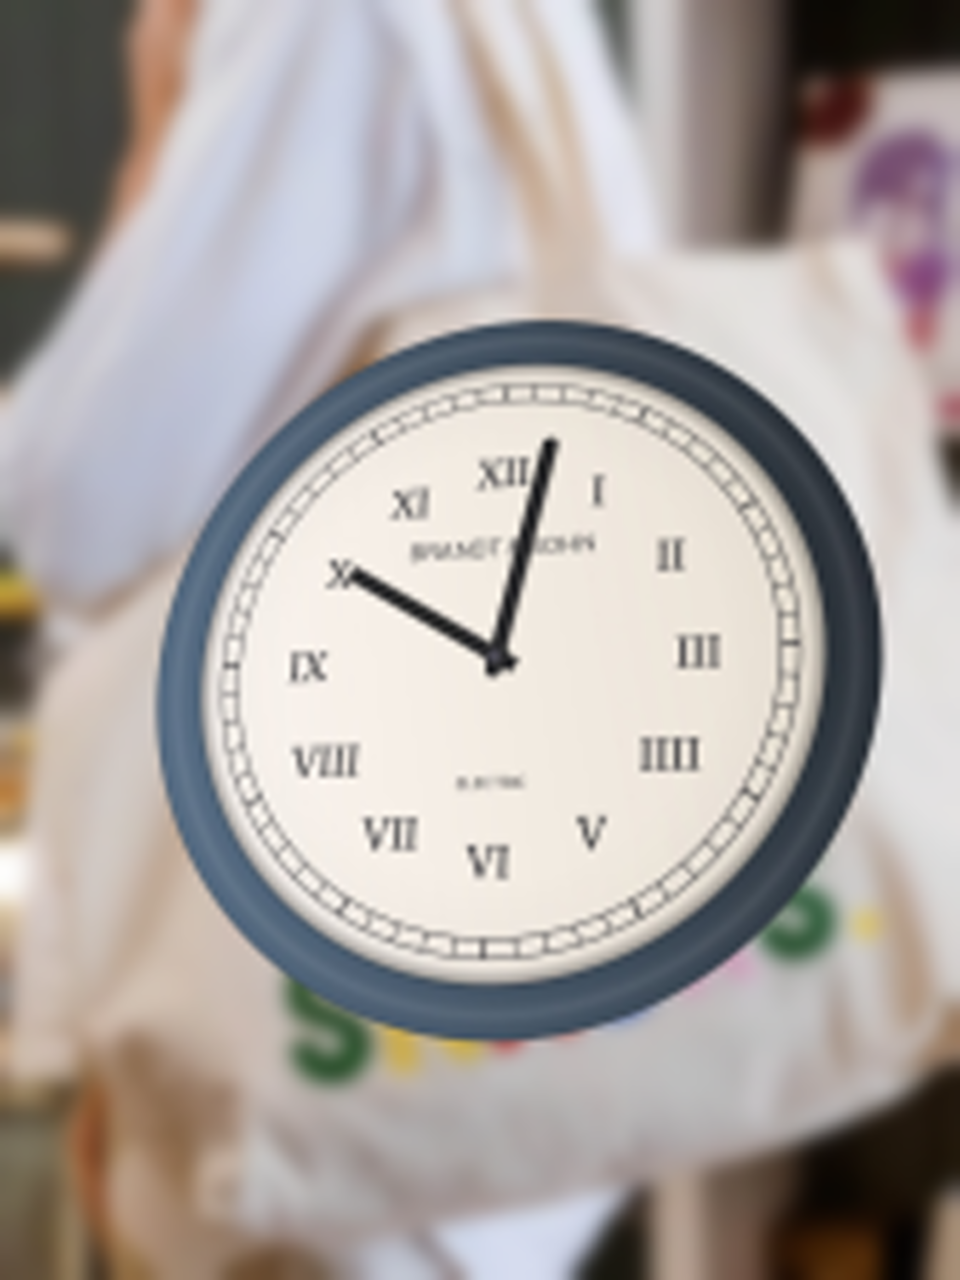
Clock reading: 10.02
